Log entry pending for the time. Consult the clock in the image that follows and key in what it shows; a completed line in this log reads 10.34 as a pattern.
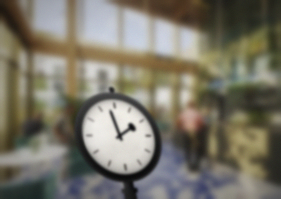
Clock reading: 1.58
